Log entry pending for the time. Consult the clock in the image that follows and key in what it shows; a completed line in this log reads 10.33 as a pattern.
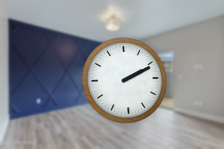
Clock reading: 2.11
